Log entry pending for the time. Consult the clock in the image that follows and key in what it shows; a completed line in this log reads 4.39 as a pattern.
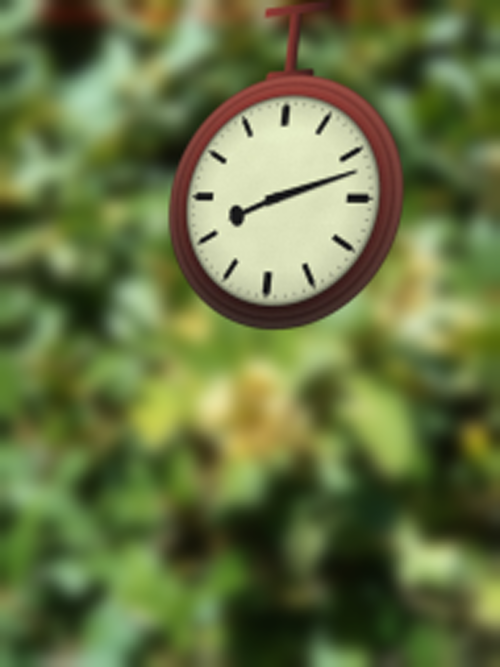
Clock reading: 8.12
